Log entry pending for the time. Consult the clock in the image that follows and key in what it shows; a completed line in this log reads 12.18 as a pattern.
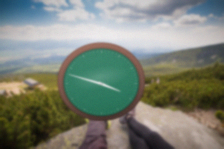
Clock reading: 3.48
